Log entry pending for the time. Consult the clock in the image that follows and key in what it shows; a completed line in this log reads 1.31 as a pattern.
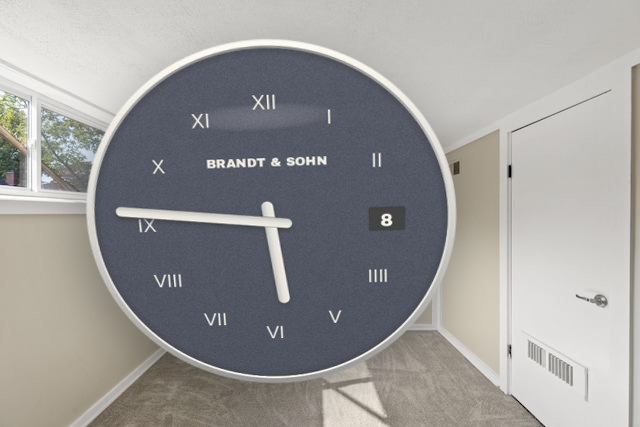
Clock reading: 5.46
